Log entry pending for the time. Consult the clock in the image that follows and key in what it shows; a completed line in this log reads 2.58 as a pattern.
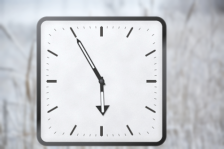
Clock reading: 5.55
